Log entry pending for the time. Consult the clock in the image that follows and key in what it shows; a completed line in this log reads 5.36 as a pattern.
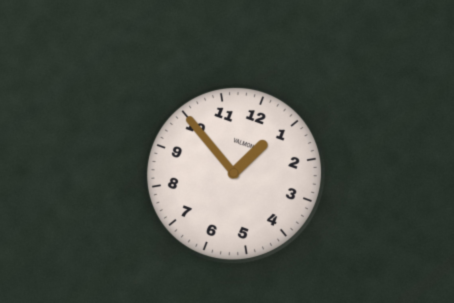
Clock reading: 12.50
